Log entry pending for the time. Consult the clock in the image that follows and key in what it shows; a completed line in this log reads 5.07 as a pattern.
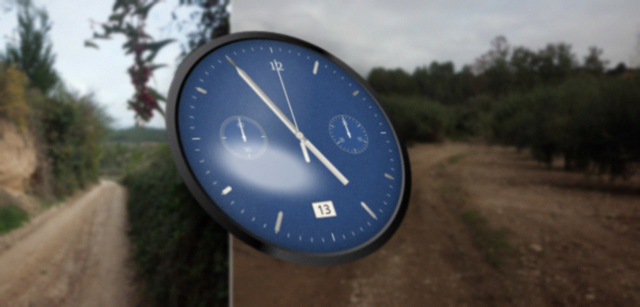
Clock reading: 4.55
